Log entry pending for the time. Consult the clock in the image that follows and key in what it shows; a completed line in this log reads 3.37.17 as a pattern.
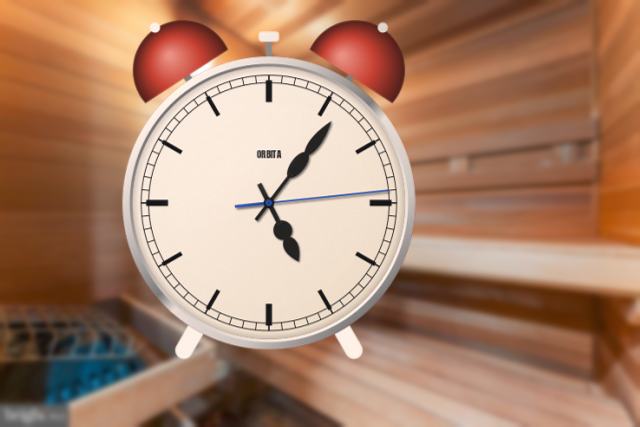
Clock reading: 5.06.14
